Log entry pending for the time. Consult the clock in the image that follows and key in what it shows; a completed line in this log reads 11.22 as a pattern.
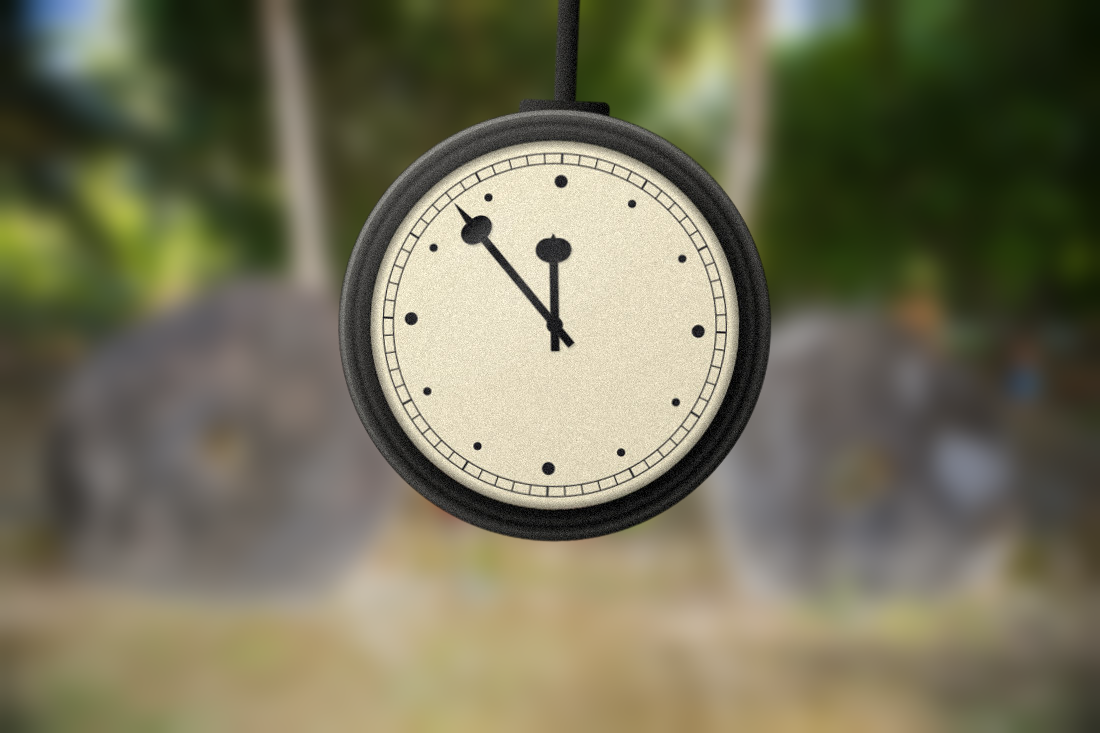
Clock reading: 11.53
